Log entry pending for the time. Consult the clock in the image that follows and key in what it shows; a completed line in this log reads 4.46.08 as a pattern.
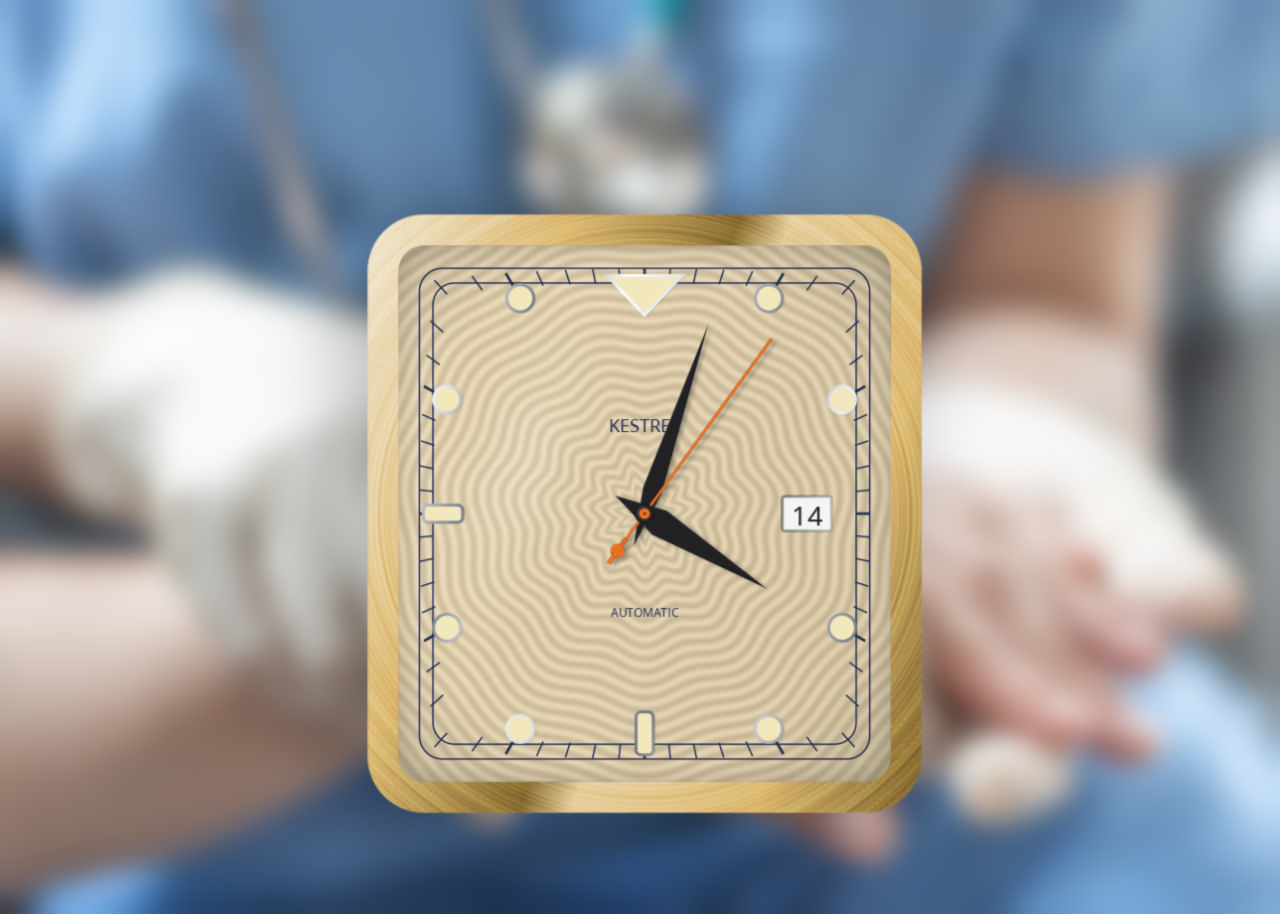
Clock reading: 4.03.06
